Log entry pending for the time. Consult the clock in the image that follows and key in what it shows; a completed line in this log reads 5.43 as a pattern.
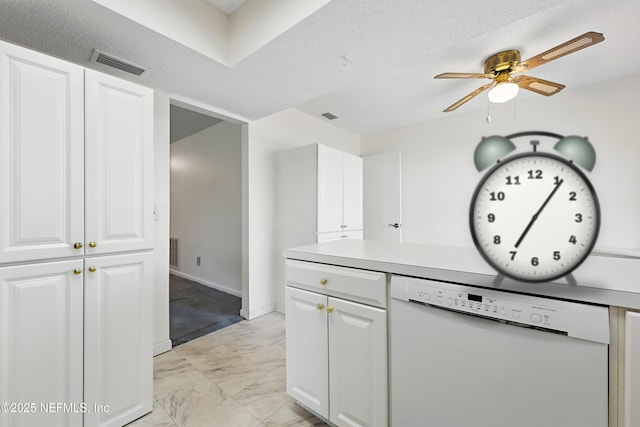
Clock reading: 7.06
